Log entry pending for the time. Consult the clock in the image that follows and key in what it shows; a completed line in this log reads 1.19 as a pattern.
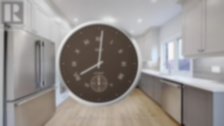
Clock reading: 8.01
